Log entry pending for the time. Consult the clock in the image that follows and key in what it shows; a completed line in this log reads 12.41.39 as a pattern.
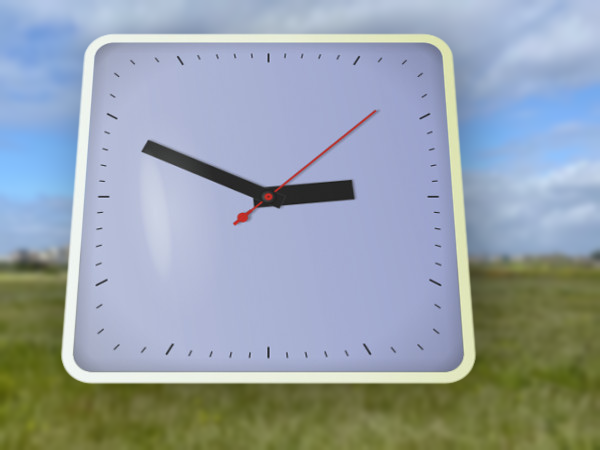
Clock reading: 2.49.08
